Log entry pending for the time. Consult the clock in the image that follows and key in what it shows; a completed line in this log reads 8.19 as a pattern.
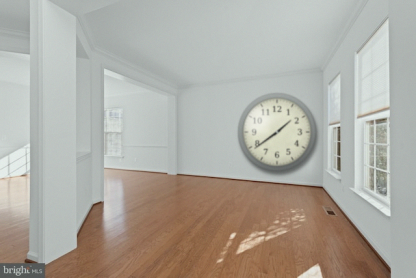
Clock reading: 1.39
